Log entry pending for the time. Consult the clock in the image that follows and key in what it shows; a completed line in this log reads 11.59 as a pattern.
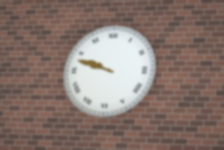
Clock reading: 9.48
